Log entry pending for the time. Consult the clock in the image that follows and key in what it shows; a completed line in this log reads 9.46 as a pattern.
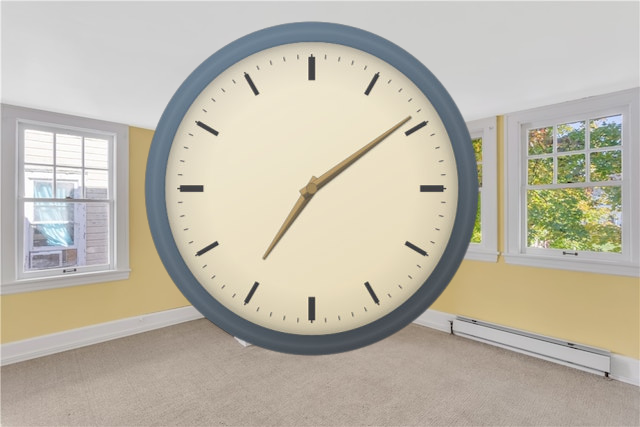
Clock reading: 7.09
